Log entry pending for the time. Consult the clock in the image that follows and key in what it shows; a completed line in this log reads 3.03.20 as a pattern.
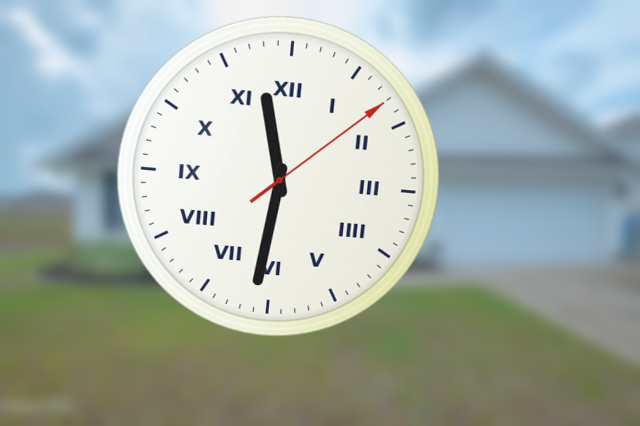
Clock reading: 11.31.08
